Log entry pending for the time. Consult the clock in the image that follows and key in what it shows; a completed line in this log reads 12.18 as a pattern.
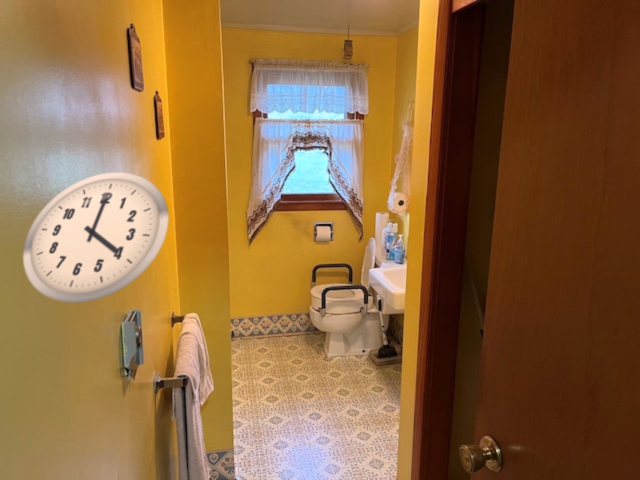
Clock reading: 4.00
